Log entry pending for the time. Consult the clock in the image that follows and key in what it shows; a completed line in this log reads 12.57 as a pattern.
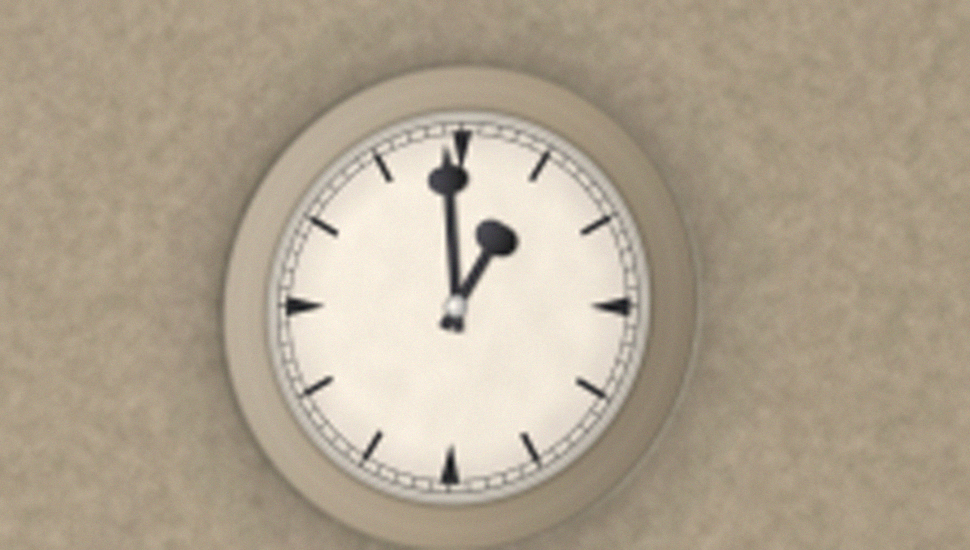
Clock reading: 12.59
